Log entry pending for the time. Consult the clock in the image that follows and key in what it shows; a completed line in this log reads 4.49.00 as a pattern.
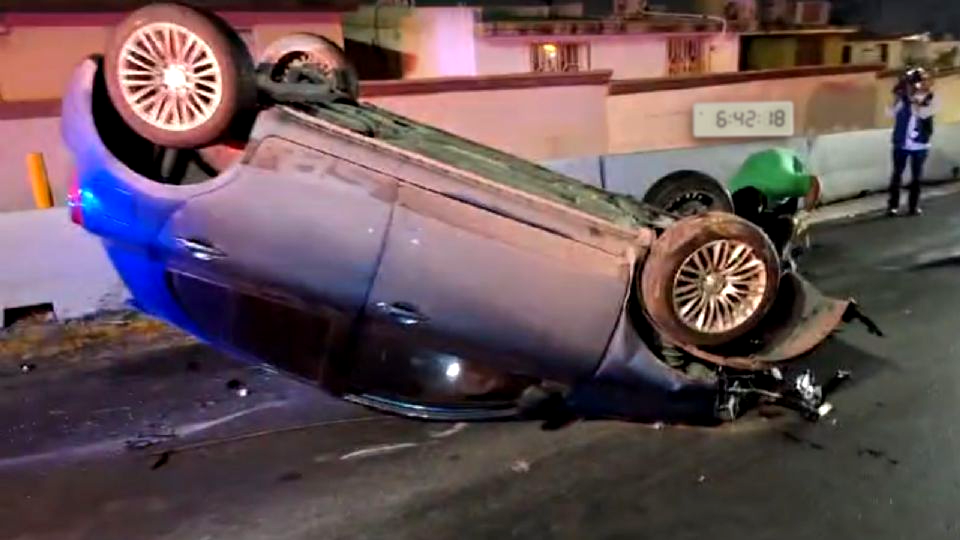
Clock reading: 6.42.18
